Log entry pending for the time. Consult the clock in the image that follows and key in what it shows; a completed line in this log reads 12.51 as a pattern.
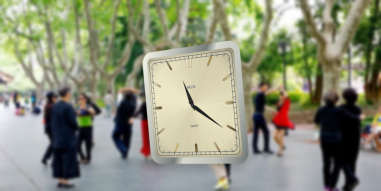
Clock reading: 11.21
